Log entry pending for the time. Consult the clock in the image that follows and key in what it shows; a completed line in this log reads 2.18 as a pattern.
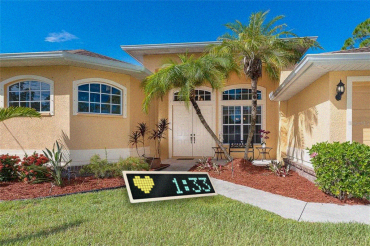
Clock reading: 1.33
